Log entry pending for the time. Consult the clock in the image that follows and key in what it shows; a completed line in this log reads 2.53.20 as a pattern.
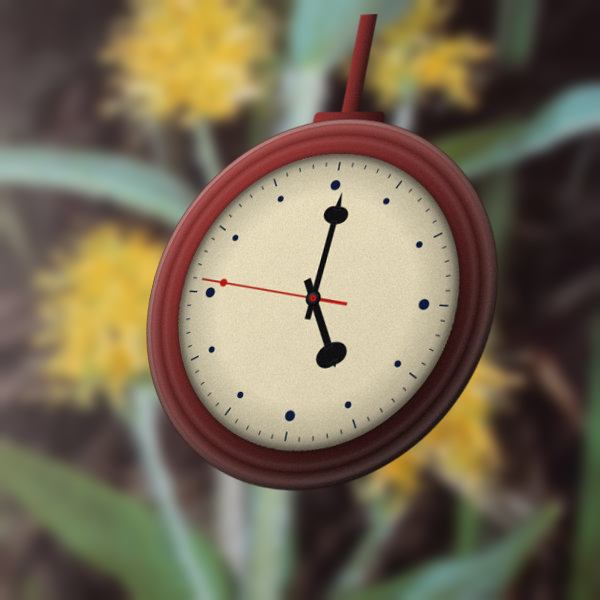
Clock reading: 5.00.46
